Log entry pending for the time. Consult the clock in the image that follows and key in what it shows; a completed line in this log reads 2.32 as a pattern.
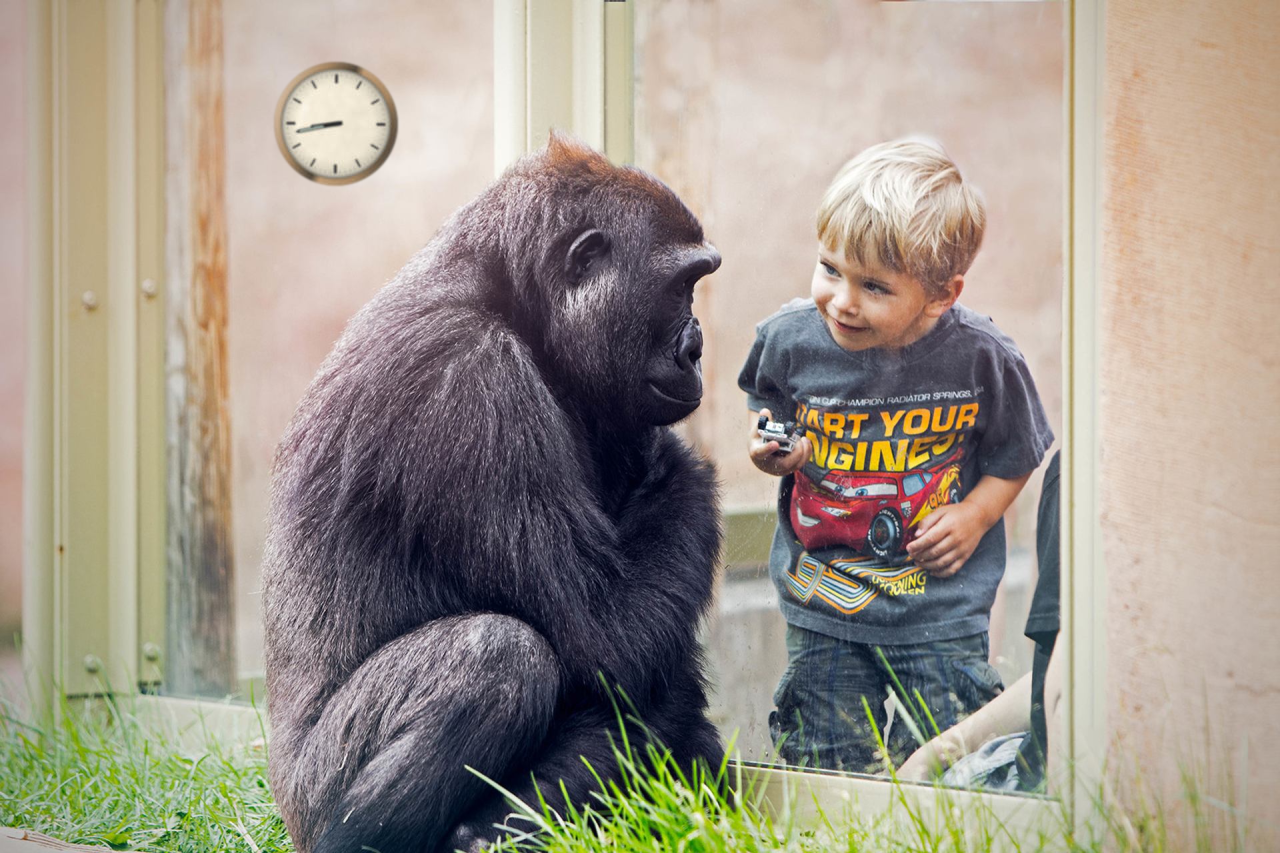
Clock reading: 8.43
